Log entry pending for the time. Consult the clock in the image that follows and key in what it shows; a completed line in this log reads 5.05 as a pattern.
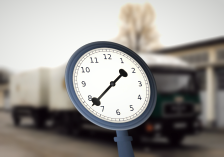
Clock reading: 1.38
